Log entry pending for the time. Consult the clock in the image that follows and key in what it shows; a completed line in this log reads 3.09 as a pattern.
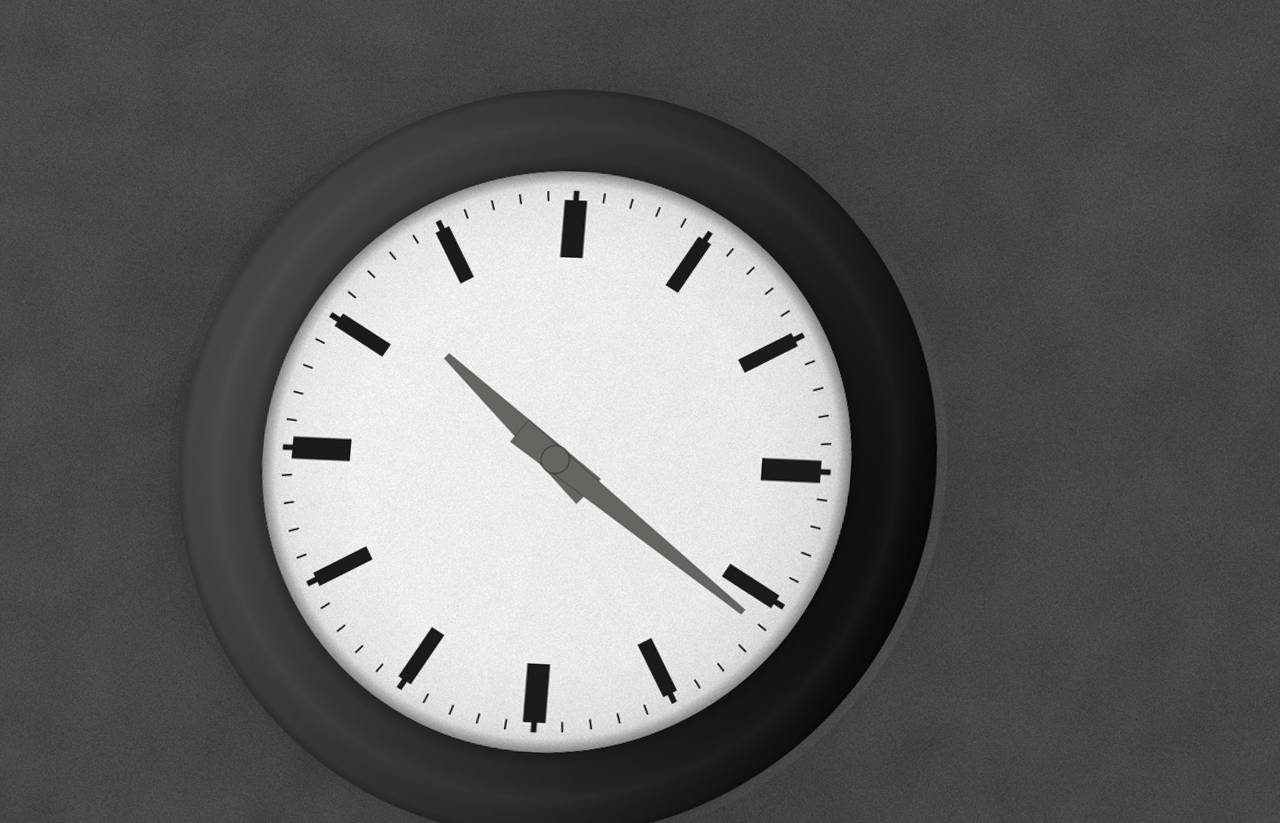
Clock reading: 10.21
